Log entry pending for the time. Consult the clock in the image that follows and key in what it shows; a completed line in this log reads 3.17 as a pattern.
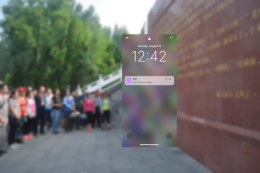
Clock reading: 12.42
